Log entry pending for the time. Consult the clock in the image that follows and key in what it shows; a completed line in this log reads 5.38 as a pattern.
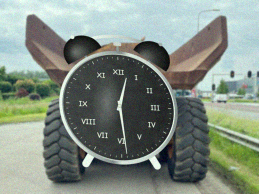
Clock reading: 12.29
